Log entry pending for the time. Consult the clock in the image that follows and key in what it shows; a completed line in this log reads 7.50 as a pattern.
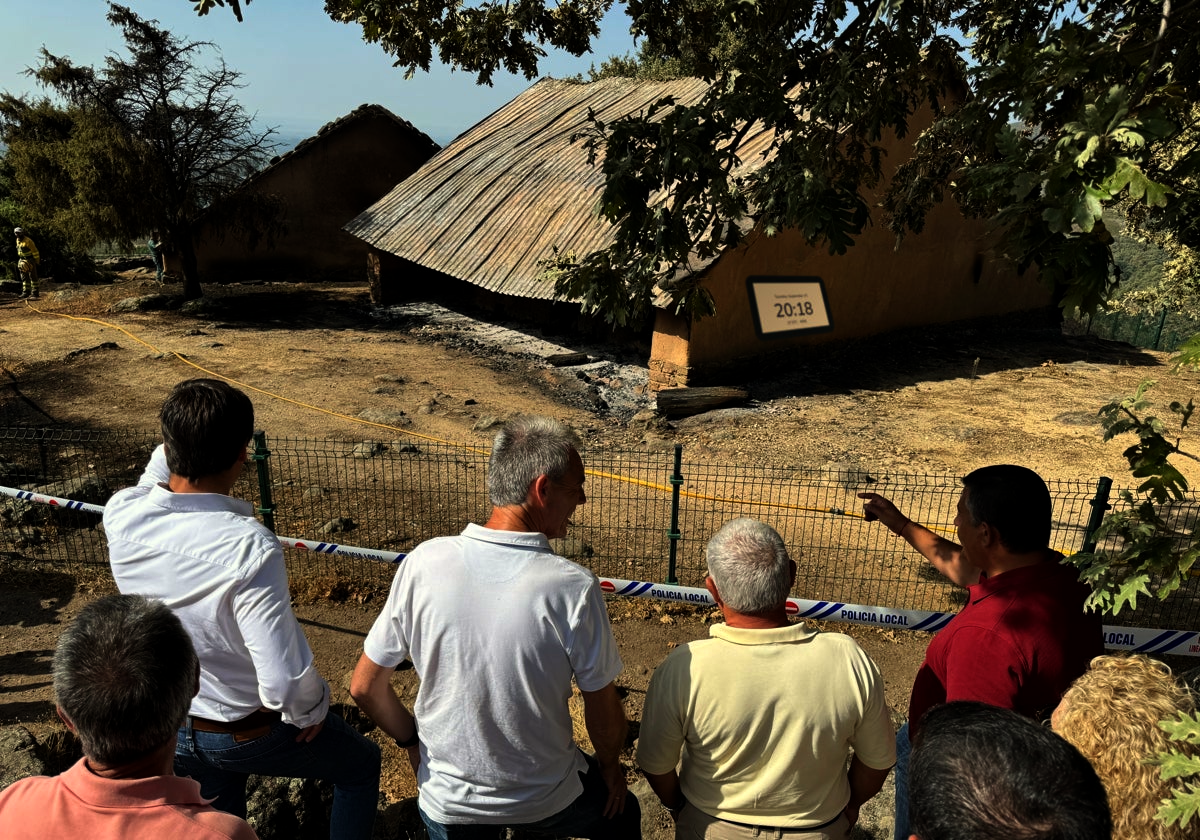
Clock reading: 20.18
